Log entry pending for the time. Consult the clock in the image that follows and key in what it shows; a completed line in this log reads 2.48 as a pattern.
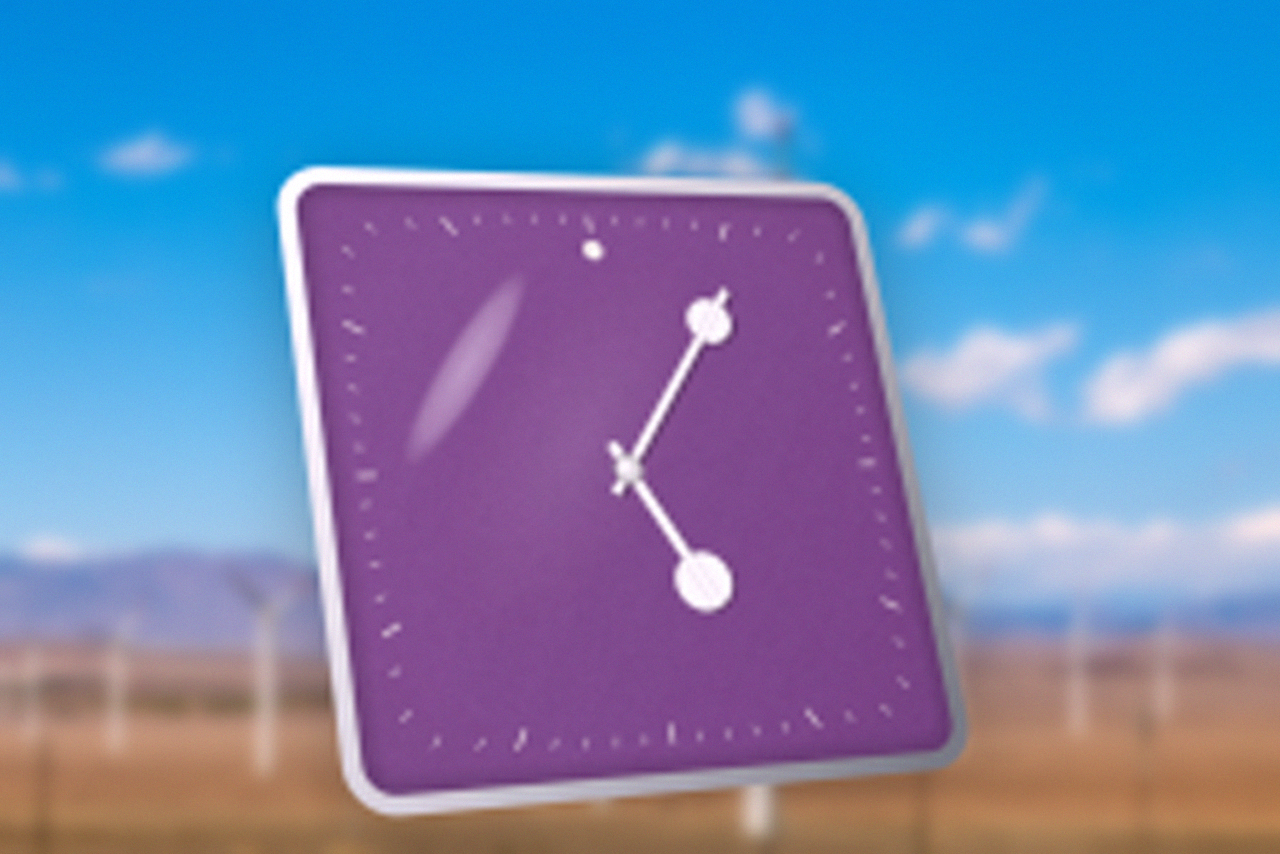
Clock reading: 5.06
